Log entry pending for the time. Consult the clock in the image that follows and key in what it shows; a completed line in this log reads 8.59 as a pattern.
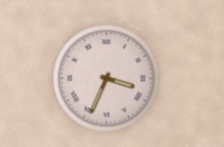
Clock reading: 3.34
